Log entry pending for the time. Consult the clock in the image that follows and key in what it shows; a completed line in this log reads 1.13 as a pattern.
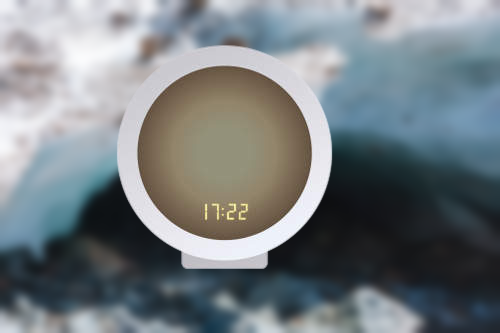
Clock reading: 17.22
